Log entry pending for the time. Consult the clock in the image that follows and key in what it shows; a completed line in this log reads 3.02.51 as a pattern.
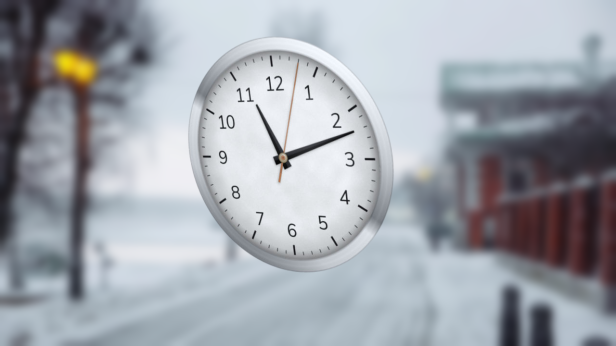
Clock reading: 11.12.03
